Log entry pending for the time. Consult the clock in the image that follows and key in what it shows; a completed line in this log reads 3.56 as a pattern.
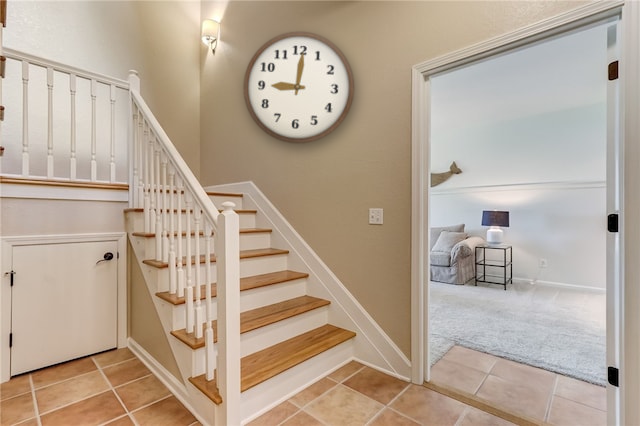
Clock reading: 9.01
